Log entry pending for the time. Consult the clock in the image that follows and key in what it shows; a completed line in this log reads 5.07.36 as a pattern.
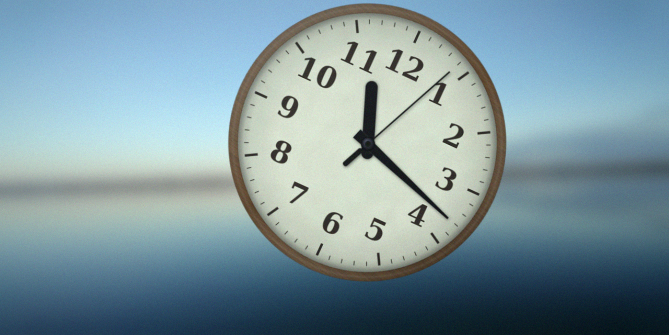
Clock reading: 11.18.04
